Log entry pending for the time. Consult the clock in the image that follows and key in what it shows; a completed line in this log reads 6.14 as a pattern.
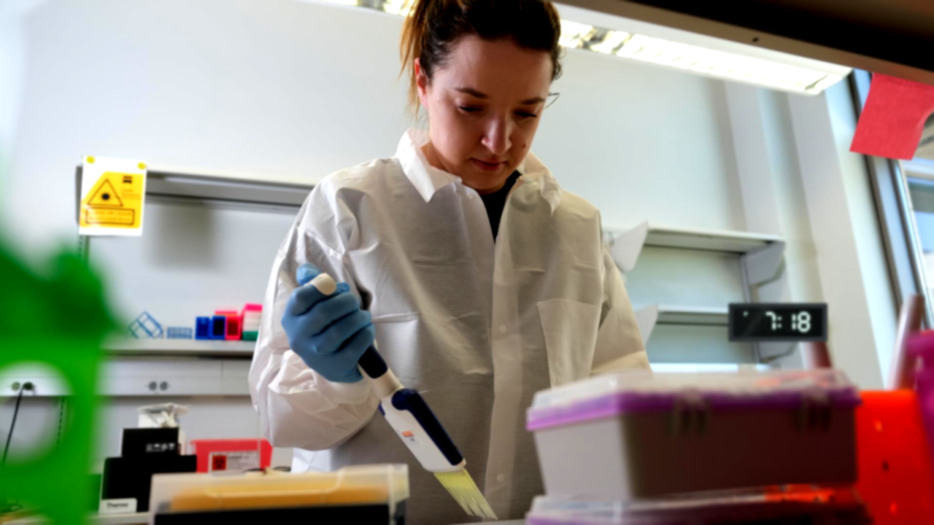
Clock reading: 7.18
